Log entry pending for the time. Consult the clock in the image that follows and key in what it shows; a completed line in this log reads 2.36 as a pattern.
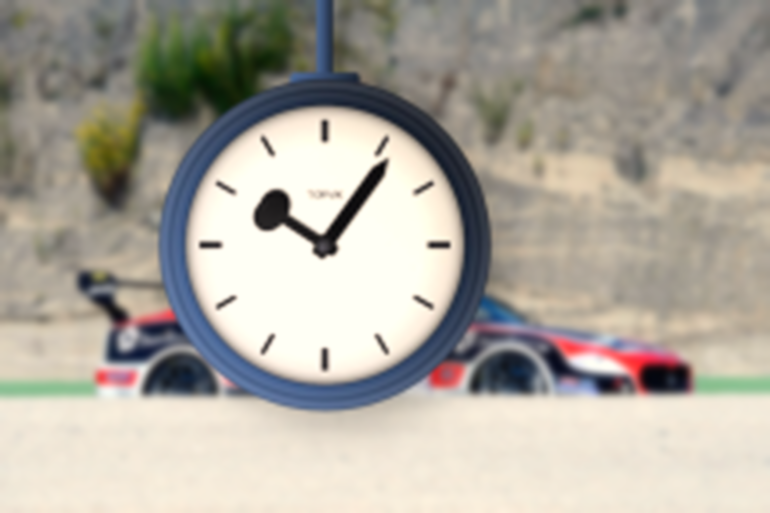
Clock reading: 10.06
